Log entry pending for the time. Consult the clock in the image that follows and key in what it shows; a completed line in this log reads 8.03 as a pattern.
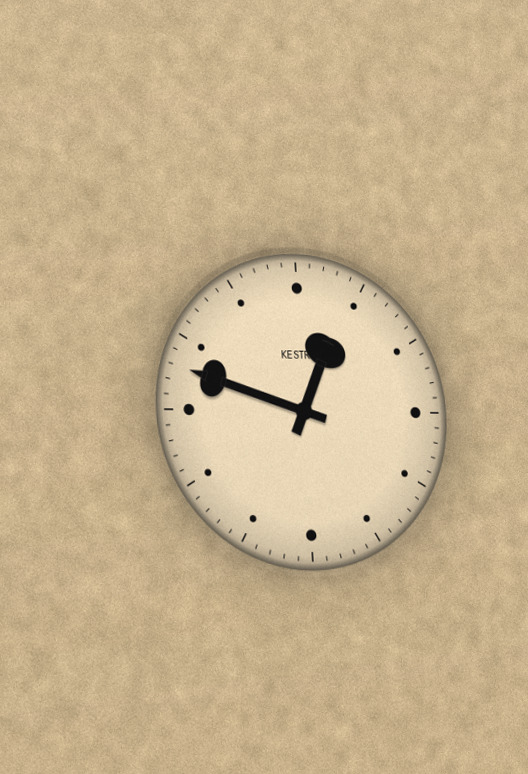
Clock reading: 12.48
